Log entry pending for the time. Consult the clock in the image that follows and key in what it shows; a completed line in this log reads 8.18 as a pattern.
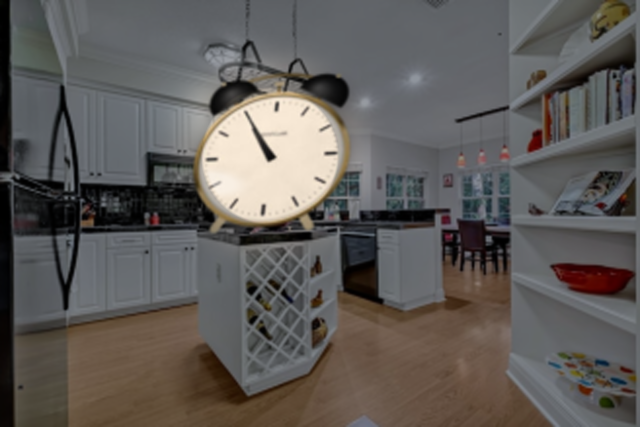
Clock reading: 10.55
